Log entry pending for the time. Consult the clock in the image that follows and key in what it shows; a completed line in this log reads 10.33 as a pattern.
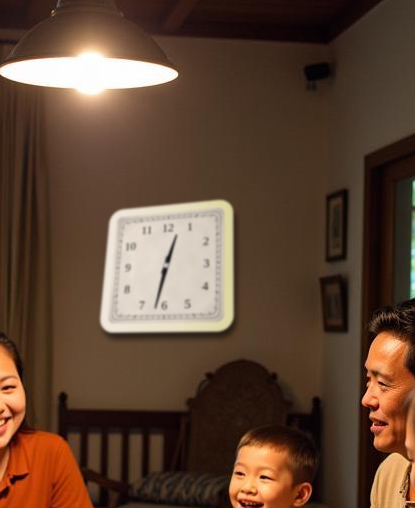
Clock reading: 12.32
